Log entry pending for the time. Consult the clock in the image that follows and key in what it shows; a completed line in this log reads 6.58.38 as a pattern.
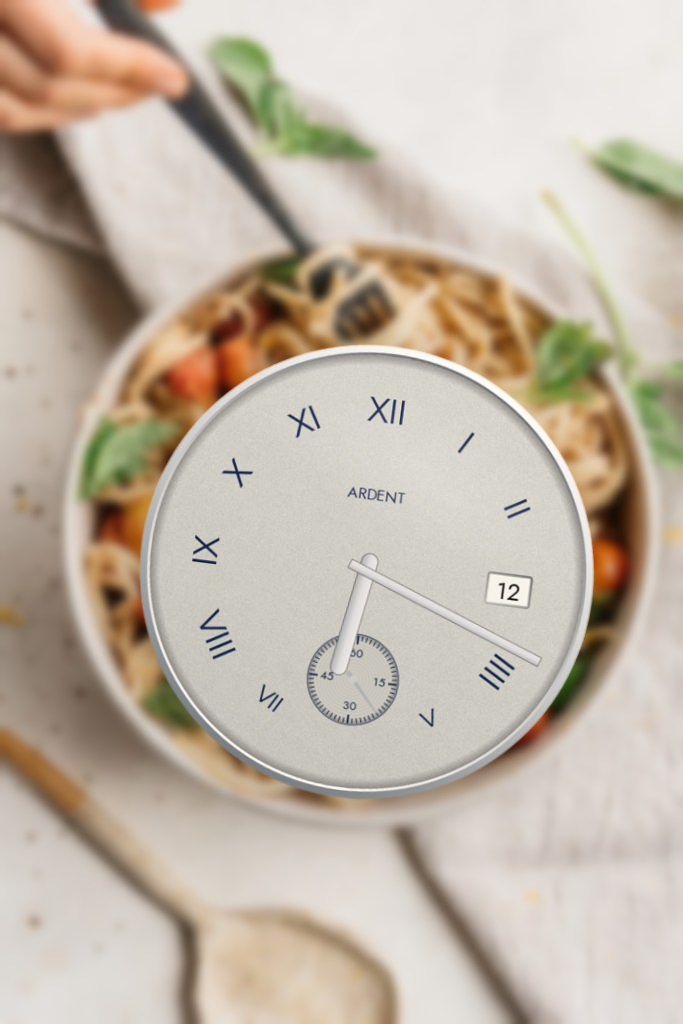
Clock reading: 6.18.23
